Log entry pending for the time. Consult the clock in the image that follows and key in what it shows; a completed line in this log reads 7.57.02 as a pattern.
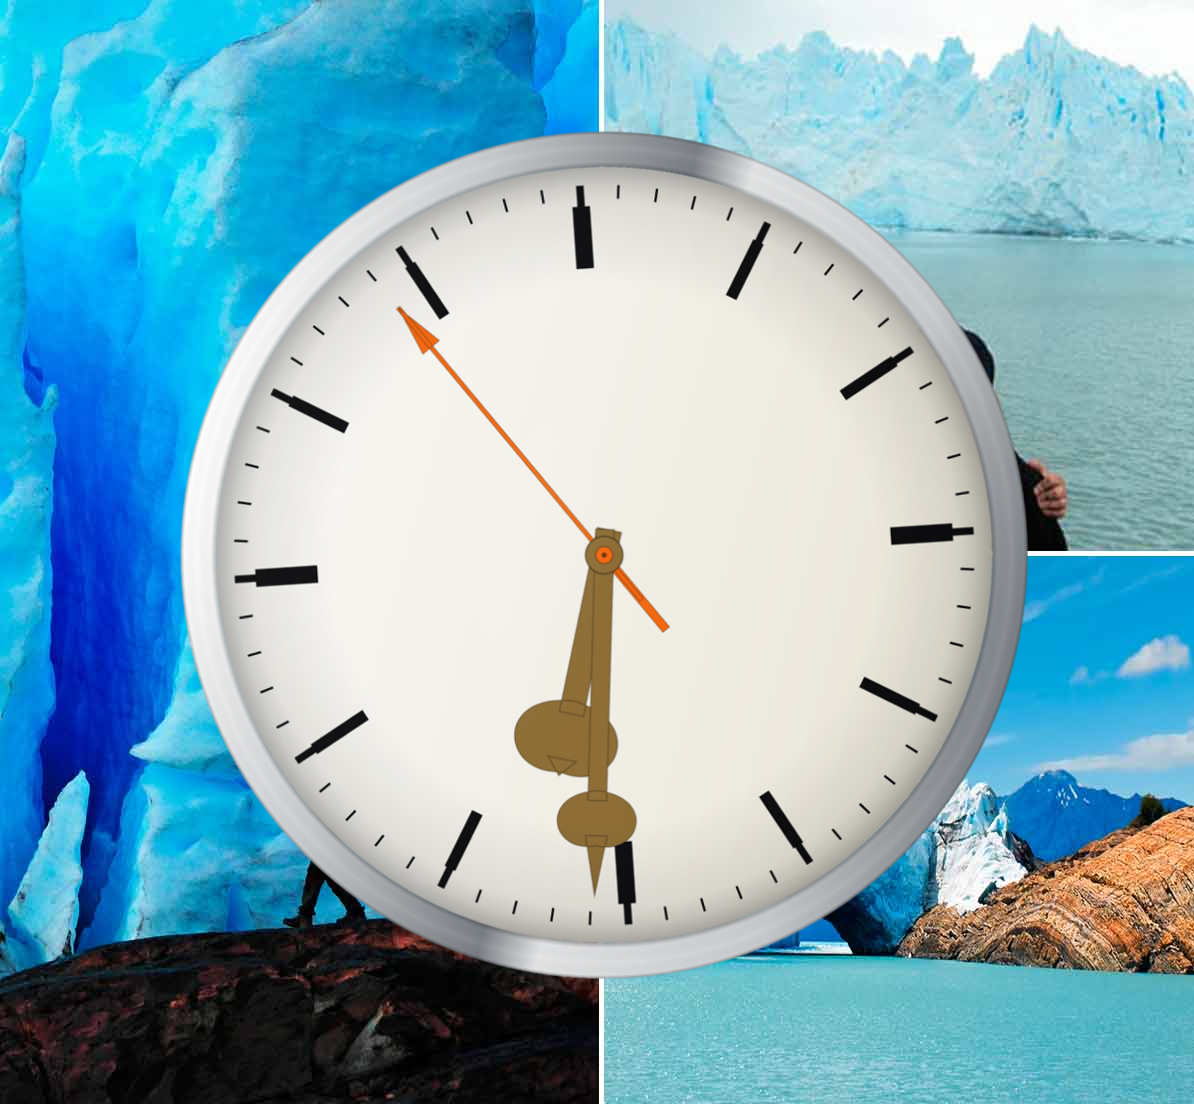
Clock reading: 6.30.54
